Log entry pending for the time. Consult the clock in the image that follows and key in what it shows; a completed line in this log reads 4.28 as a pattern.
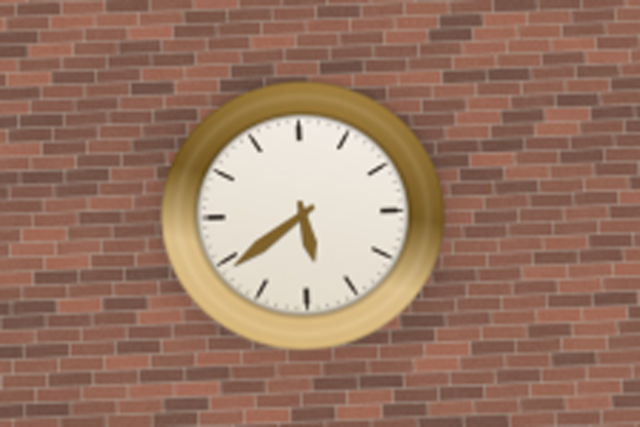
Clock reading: 5.39
